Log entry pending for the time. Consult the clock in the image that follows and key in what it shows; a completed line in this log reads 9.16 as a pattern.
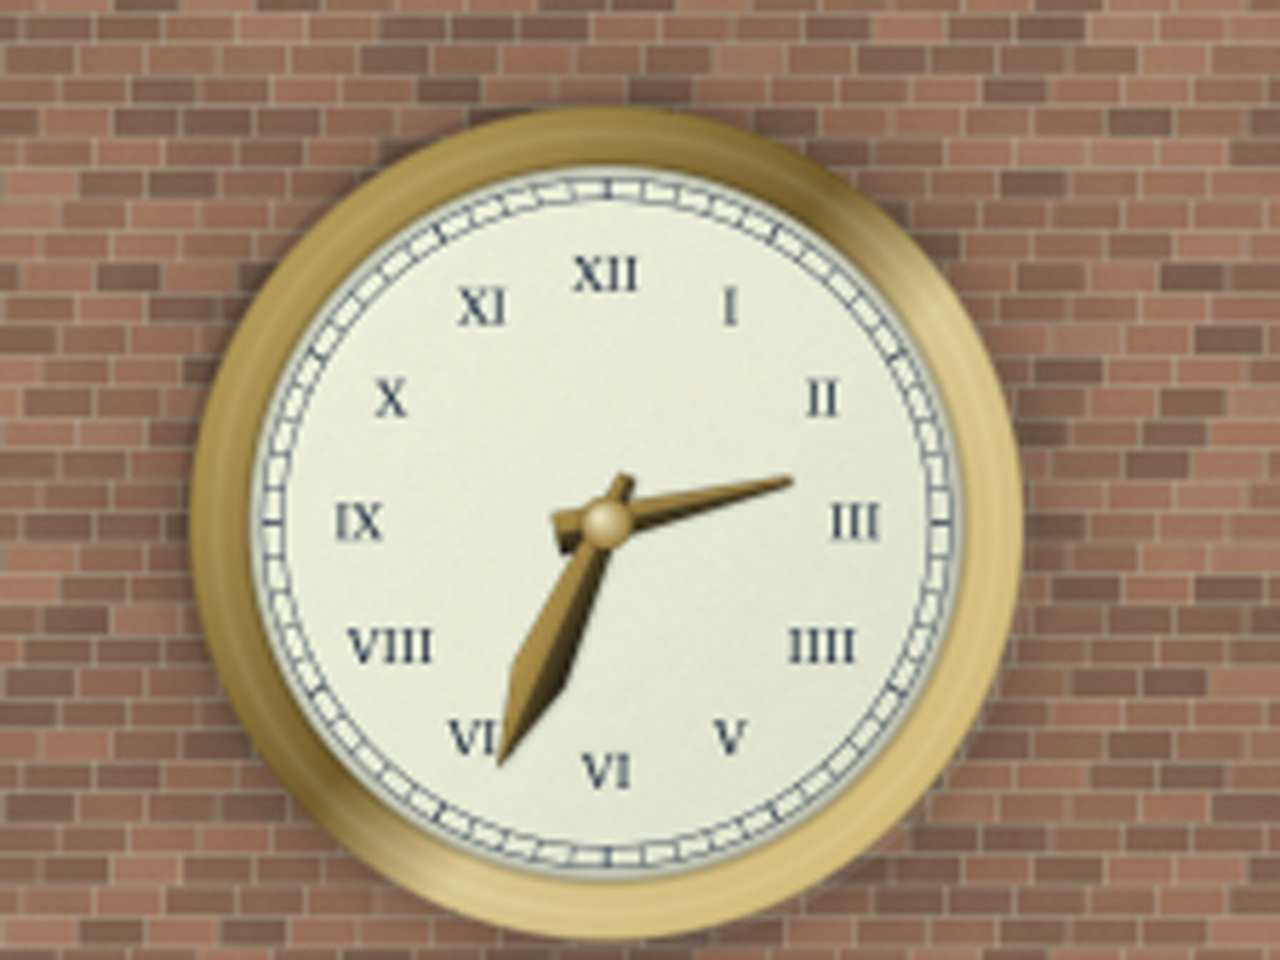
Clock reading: 2.34
